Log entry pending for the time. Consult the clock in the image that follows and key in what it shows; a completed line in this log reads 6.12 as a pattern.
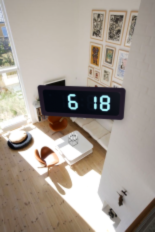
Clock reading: 6.18
